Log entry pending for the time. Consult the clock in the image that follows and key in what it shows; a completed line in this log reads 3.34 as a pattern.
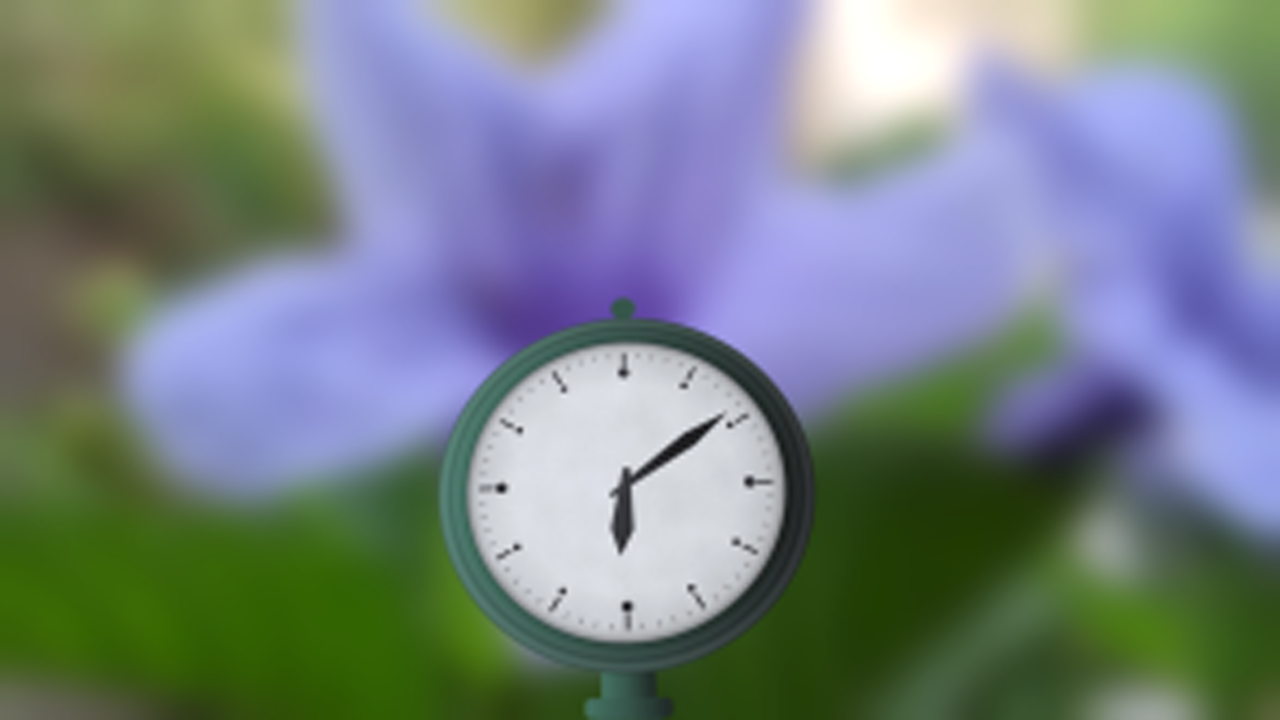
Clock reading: 6.09
